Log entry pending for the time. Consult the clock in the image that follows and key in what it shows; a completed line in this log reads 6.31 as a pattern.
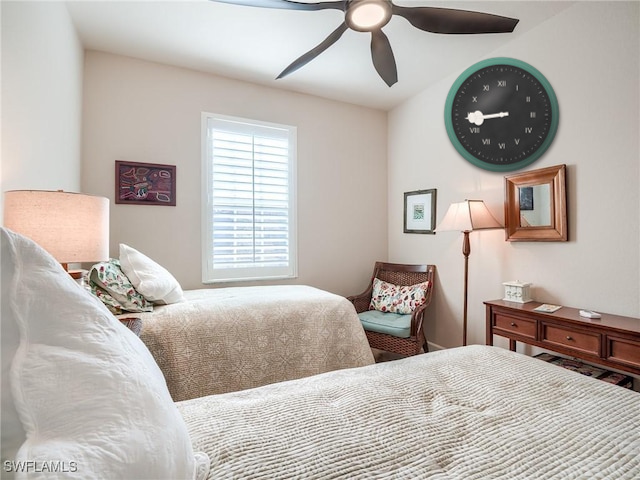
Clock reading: 8.44
